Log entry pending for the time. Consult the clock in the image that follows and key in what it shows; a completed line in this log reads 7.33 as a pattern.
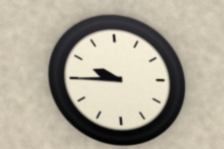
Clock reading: 9.45
